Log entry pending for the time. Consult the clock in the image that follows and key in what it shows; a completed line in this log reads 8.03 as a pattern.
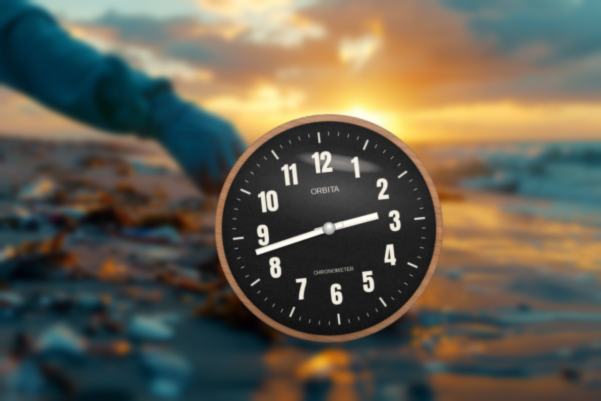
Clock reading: 2.43
